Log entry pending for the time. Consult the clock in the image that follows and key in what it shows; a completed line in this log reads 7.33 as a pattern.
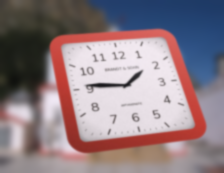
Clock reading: 1.46
